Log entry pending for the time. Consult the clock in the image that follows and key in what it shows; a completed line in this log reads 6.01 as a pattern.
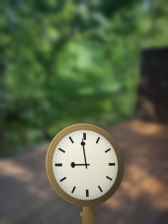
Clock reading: 8.59
